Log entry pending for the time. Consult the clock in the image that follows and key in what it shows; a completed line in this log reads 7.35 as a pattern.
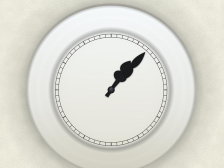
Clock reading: 1.07
